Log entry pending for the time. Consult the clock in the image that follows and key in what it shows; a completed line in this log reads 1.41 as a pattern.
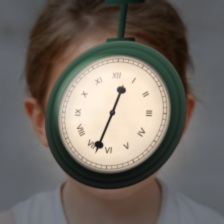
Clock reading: 12.33
